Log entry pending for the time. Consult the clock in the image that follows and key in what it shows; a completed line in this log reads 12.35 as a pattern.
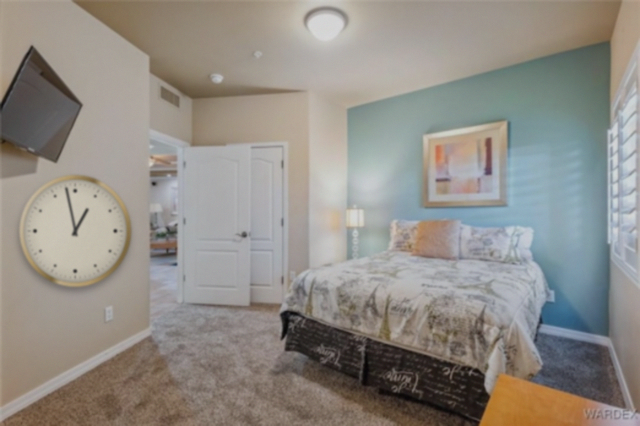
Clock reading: 12.58
